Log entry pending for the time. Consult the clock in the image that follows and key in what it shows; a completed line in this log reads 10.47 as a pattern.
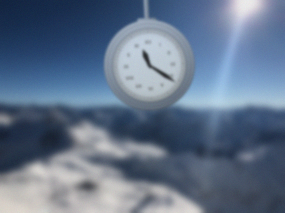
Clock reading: 11.21
